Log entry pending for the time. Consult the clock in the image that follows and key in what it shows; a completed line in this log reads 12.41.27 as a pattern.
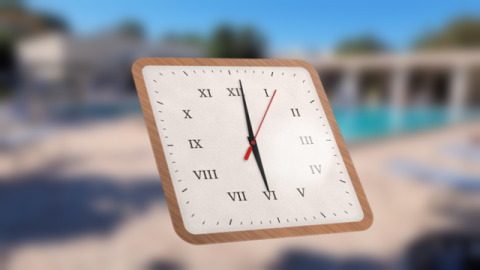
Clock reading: 6.01.06
